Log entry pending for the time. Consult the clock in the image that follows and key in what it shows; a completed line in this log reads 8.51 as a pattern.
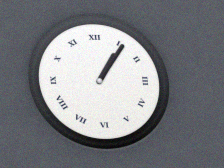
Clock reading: 1.06
